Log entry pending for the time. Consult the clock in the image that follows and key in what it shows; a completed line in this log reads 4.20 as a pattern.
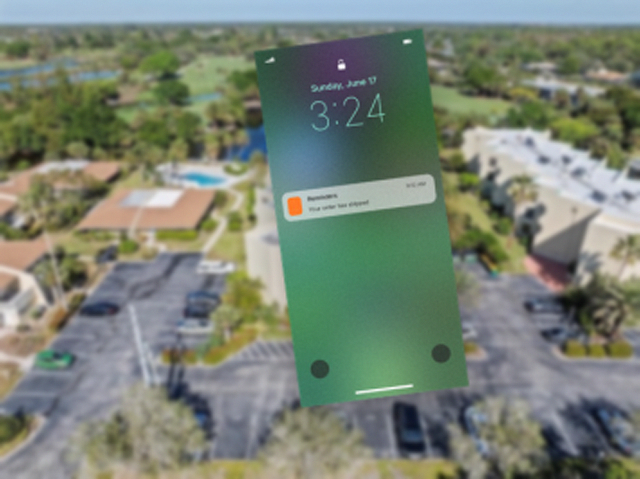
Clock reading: 3.24
